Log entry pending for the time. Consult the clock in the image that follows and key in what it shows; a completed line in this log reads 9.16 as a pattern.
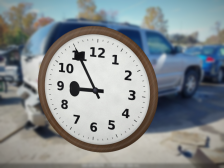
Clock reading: 8.55
